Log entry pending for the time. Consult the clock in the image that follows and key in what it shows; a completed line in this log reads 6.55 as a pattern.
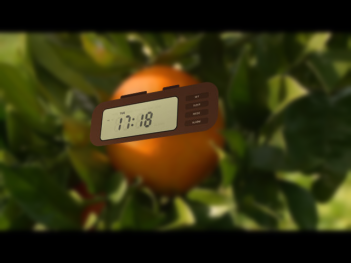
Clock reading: 17.18
